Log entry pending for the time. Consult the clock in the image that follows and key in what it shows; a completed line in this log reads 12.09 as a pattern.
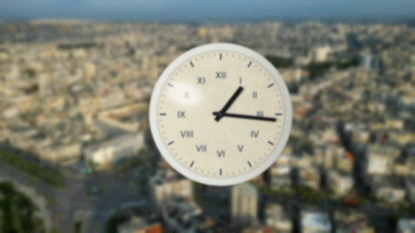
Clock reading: 1.16
